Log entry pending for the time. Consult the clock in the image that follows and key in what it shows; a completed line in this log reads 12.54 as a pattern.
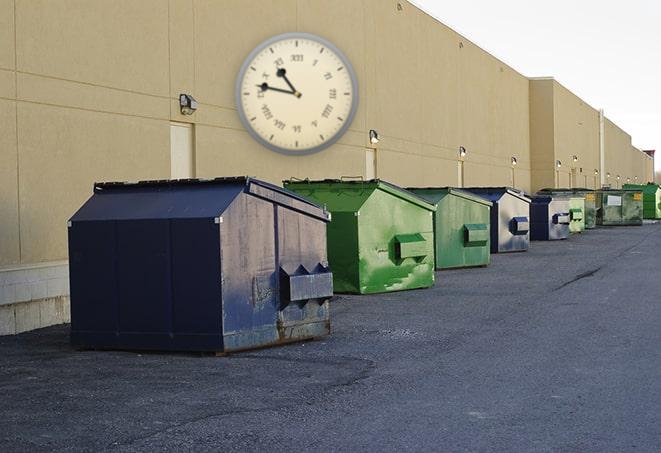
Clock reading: 10.47
